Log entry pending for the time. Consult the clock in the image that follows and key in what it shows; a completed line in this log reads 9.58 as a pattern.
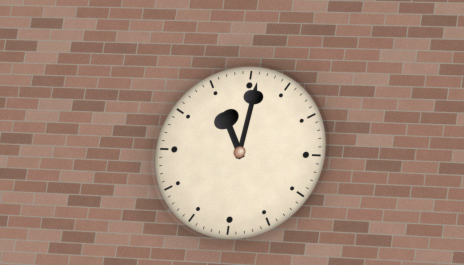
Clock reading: 11.01
